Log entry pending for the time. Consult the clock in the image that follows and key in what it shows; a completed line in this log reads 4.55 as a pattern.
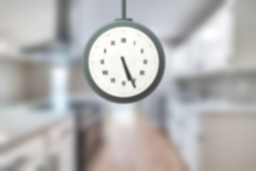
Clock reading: 5.26
